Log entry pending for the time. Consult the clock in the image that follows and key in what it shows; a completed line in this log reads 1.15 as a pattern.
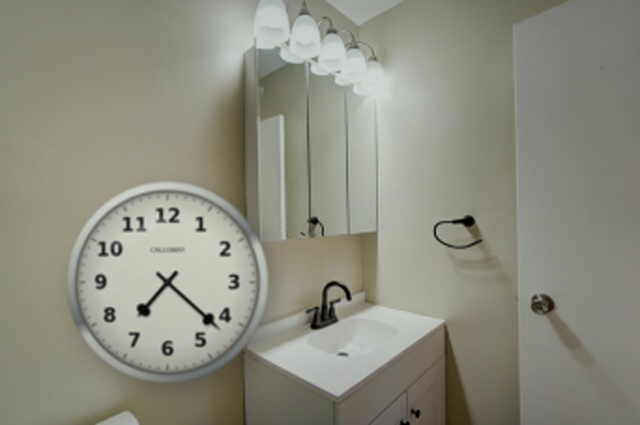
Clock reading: 7.22
